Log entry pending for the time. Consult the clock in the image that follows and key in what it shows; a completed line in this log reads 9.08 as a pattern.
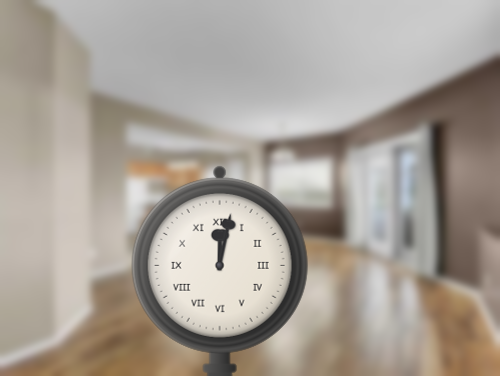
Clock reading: 12.02
